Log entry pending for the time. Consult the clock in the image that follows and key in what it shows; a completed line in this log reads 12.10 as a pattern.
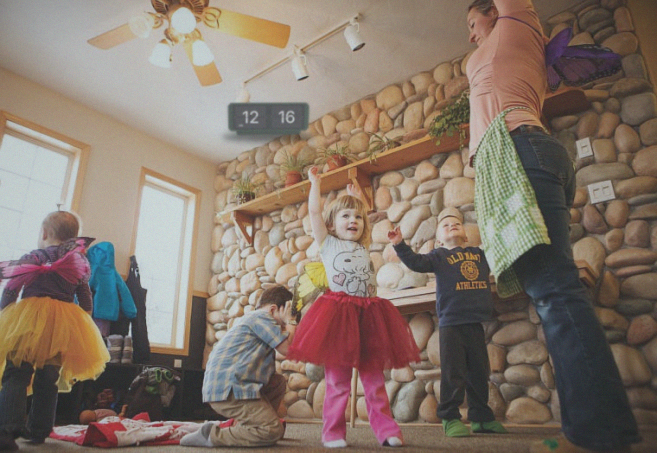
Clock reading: 12.16
